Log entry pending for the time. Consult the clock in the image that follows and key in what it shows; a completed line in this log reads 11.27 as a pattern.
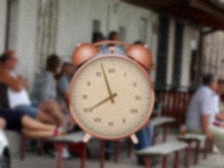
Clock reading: 7.57
